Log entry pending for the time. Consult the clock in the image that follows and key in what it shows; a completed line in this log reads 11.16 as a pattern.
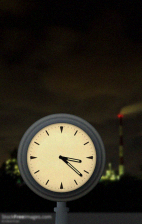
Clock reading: 3.22
